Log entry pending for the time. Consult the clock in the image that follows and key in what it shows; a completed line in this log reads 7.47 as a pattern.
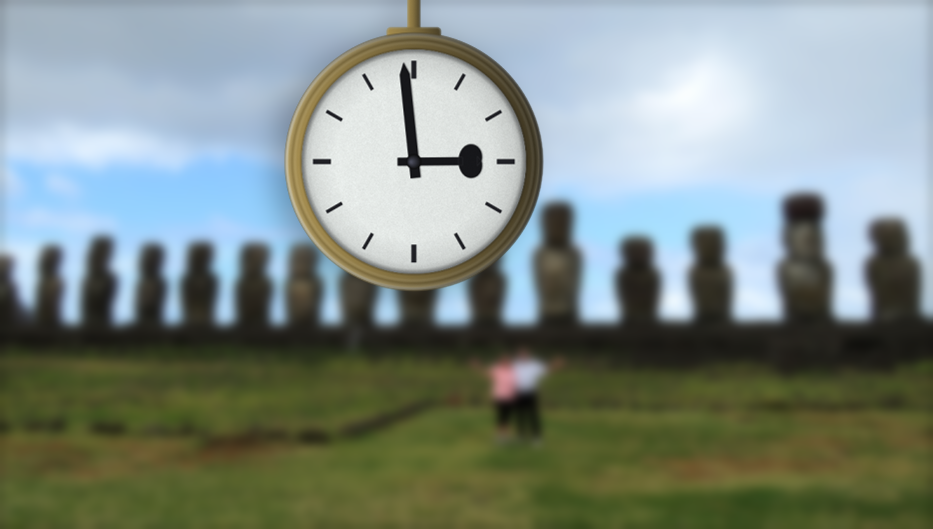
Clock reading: 2.59
